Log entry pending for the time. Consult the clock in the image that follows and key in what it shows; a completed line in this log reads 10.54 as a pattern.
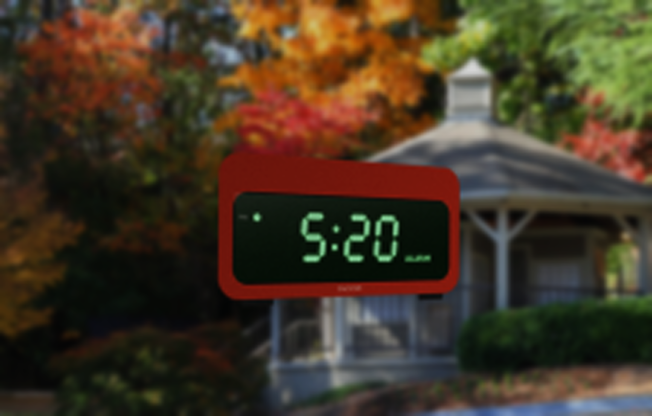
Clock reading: 5.20
